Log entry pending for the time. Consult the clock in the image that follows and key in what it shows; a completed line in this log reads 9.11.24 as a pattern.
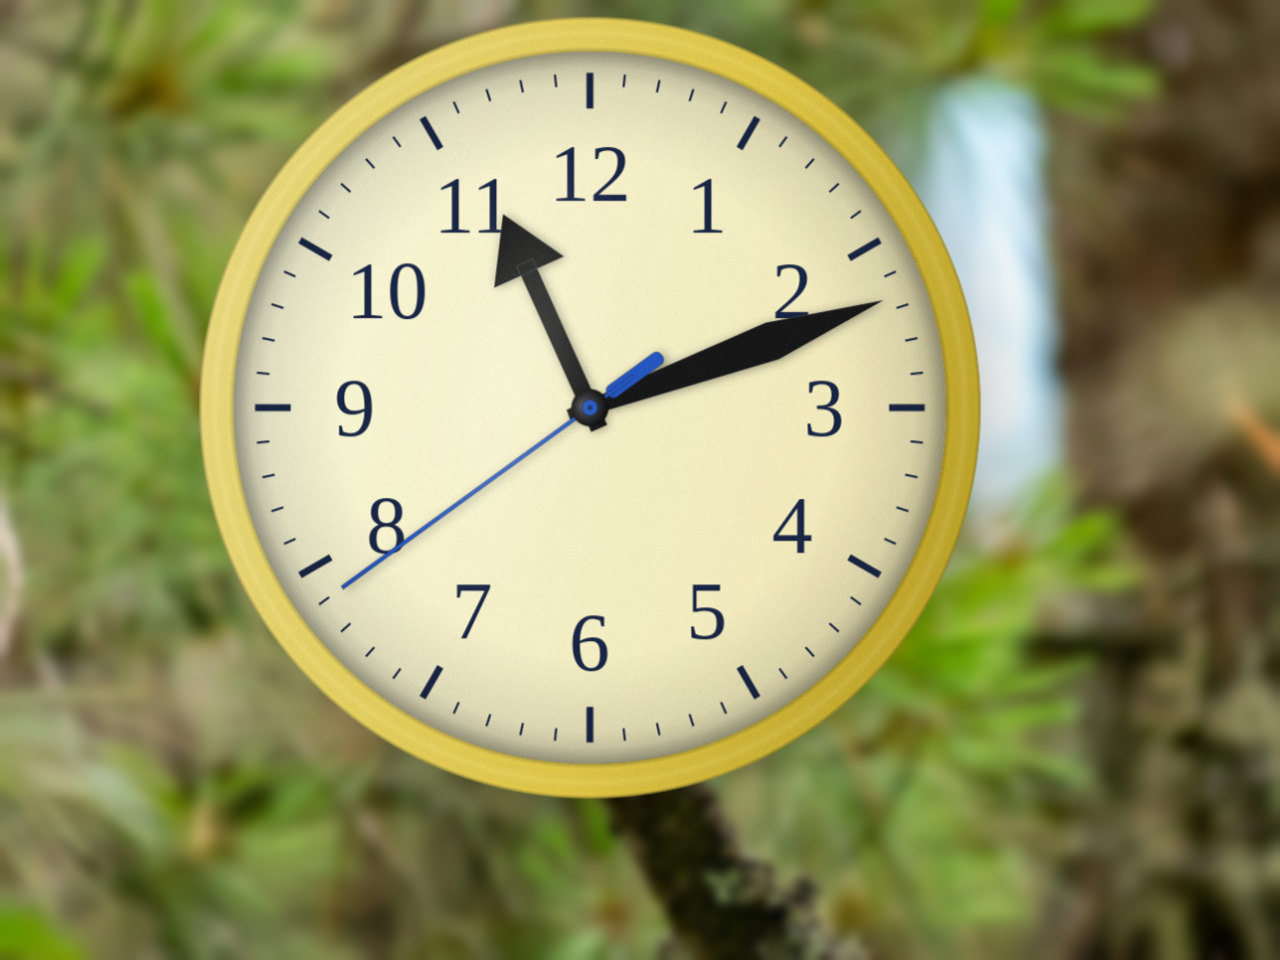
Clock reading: 11.11.39
